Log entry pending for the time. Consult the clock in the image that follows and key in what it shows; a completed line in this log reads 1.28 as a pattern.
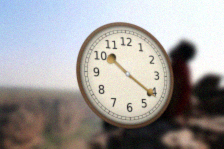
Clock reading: 10.21
